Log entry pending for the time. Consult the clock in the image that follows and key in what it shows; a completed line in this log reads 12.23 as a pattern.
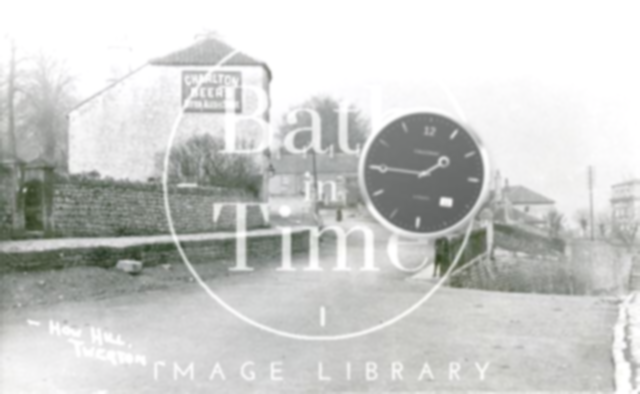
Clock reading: 1.45
